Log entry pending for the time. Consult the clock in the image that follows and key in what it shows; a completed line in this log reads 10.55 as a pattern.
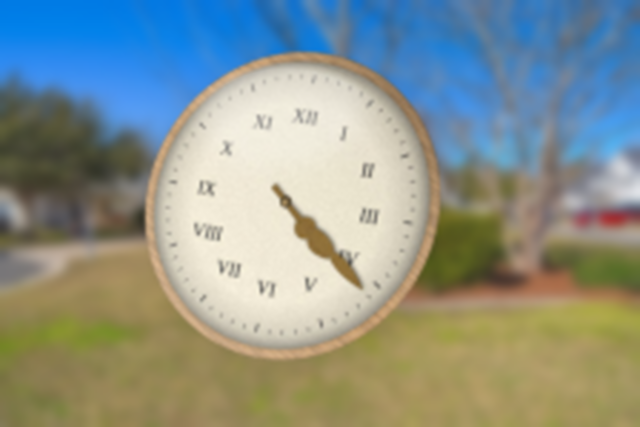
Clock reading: 4.21
